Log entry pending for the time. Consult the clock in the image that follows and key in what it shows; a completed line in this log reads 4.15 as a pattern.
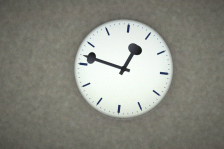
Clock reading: 12.47
